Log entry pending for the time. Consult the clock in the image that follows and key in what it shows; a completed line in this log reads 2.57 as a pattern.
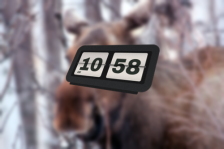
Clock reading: 10.58
